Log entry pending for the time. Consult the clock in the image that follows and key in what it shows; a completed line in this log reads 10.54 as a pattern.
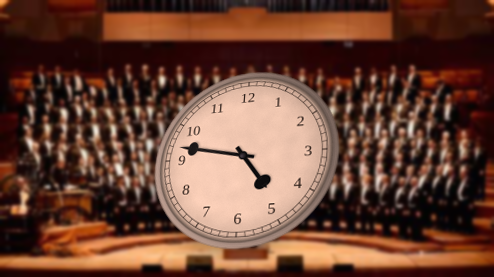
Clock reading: 4.47
